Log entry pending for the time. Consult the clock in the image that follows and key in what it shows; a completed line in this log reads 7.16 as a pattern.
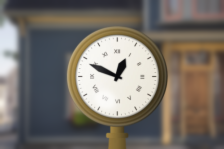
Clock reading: 12.49
